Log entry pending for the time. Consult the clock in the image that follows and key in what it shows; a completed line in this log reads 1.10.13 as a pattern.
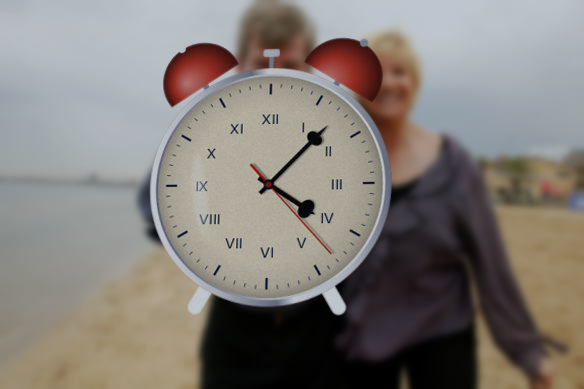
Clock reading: 4.07.23
